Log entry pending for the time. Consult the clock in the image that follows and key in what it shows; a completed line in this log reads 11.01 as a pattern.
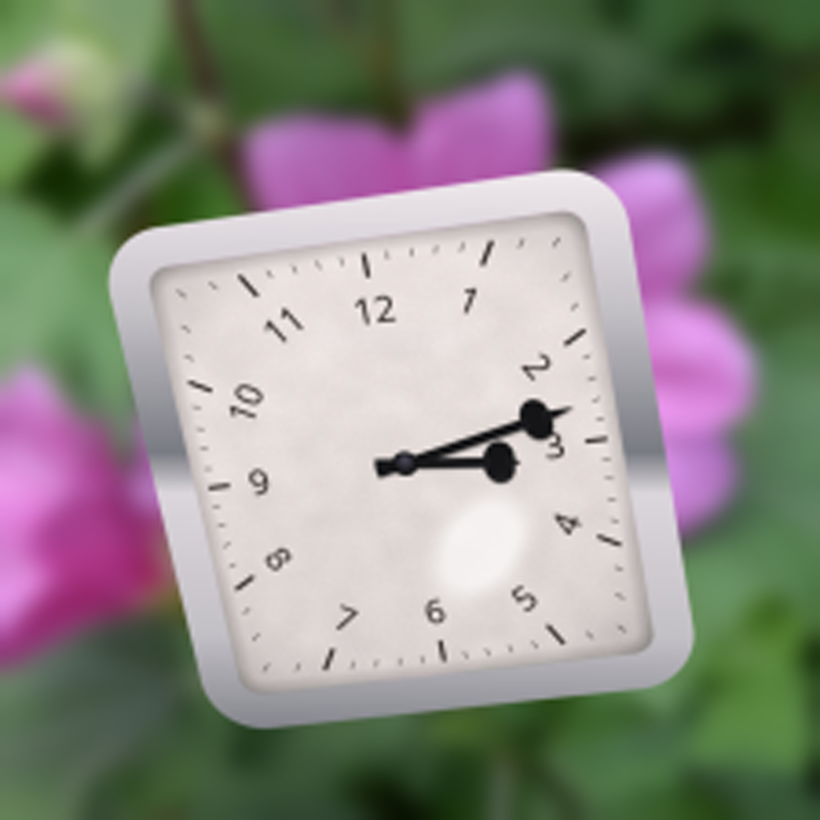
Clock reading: 3.13
